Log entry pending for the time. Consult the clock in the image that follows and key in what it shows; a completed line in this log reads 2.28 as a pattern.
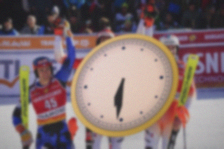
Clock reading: 6.31
